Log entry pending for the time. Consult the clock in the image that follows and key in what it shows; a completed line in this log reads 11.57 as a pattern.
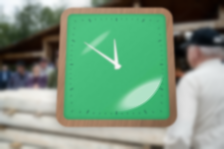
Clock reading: 11.51
